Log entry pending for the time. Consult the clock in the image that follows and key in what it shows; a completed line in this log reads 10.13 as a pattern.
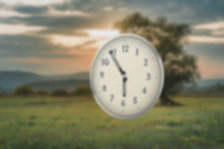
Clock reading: 5.54
